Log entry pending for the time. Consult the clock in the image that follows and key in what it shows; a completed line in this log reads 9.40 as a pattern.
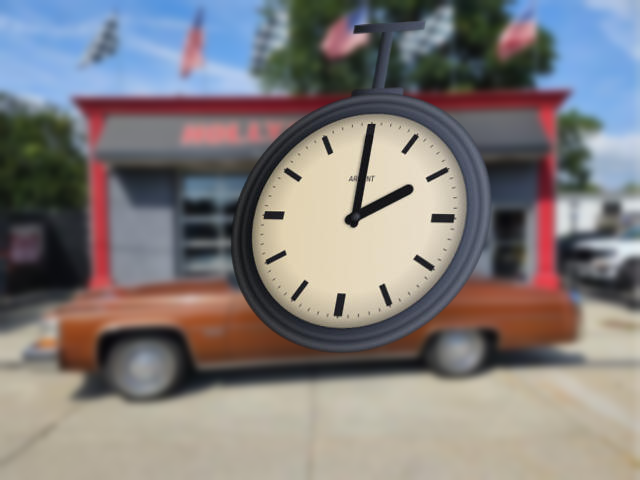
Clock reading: 2.00
